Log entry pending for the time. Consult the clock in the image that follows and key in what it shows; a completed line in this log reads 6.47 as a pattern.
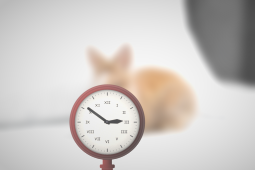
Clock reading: 2.51
